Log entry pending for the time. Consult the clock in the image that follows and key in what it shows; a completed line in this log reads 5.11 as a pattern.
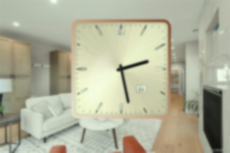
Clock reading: 2.28
